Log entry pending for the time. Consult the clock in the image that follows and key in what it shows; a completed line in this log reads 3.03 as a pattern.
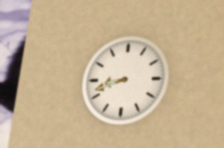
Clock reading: 8.42
